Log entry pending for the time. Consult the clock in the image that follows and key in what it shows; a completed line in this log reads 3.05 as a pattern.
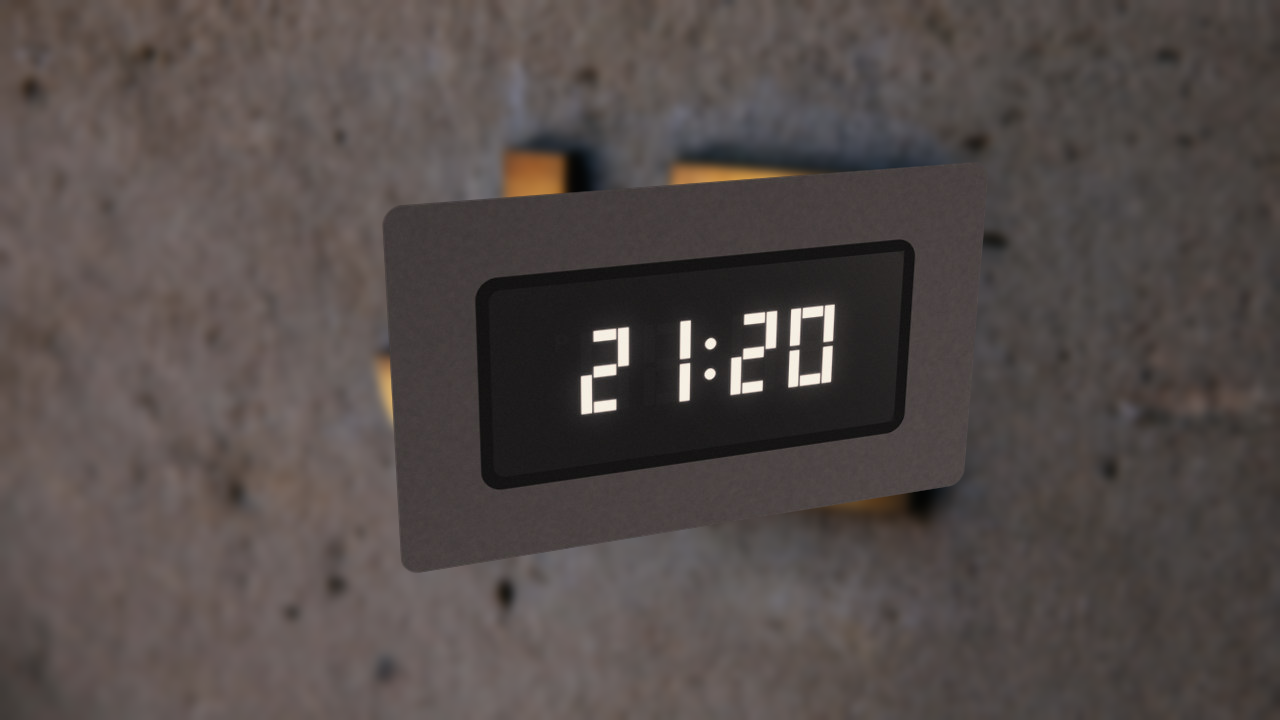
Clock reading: 21.20
